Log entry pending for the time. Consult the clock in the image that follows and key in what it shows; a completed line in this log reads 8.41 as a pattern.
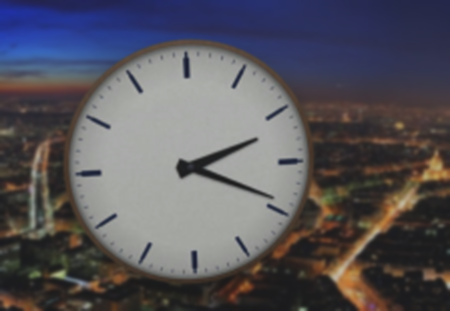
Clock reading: 2.19
